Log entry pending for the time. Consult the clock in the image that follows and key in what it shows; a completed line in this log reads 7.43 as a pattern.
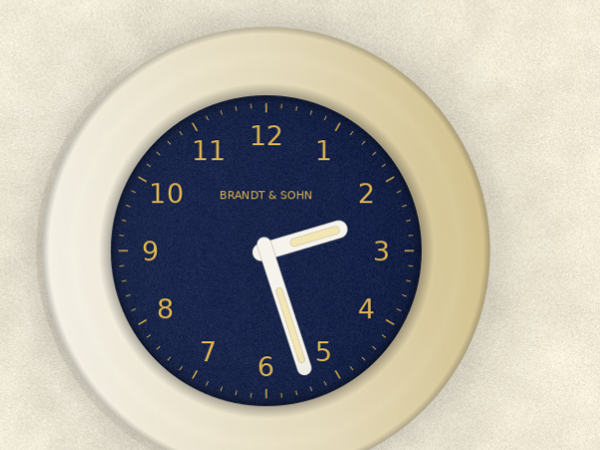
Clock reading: 2.27
